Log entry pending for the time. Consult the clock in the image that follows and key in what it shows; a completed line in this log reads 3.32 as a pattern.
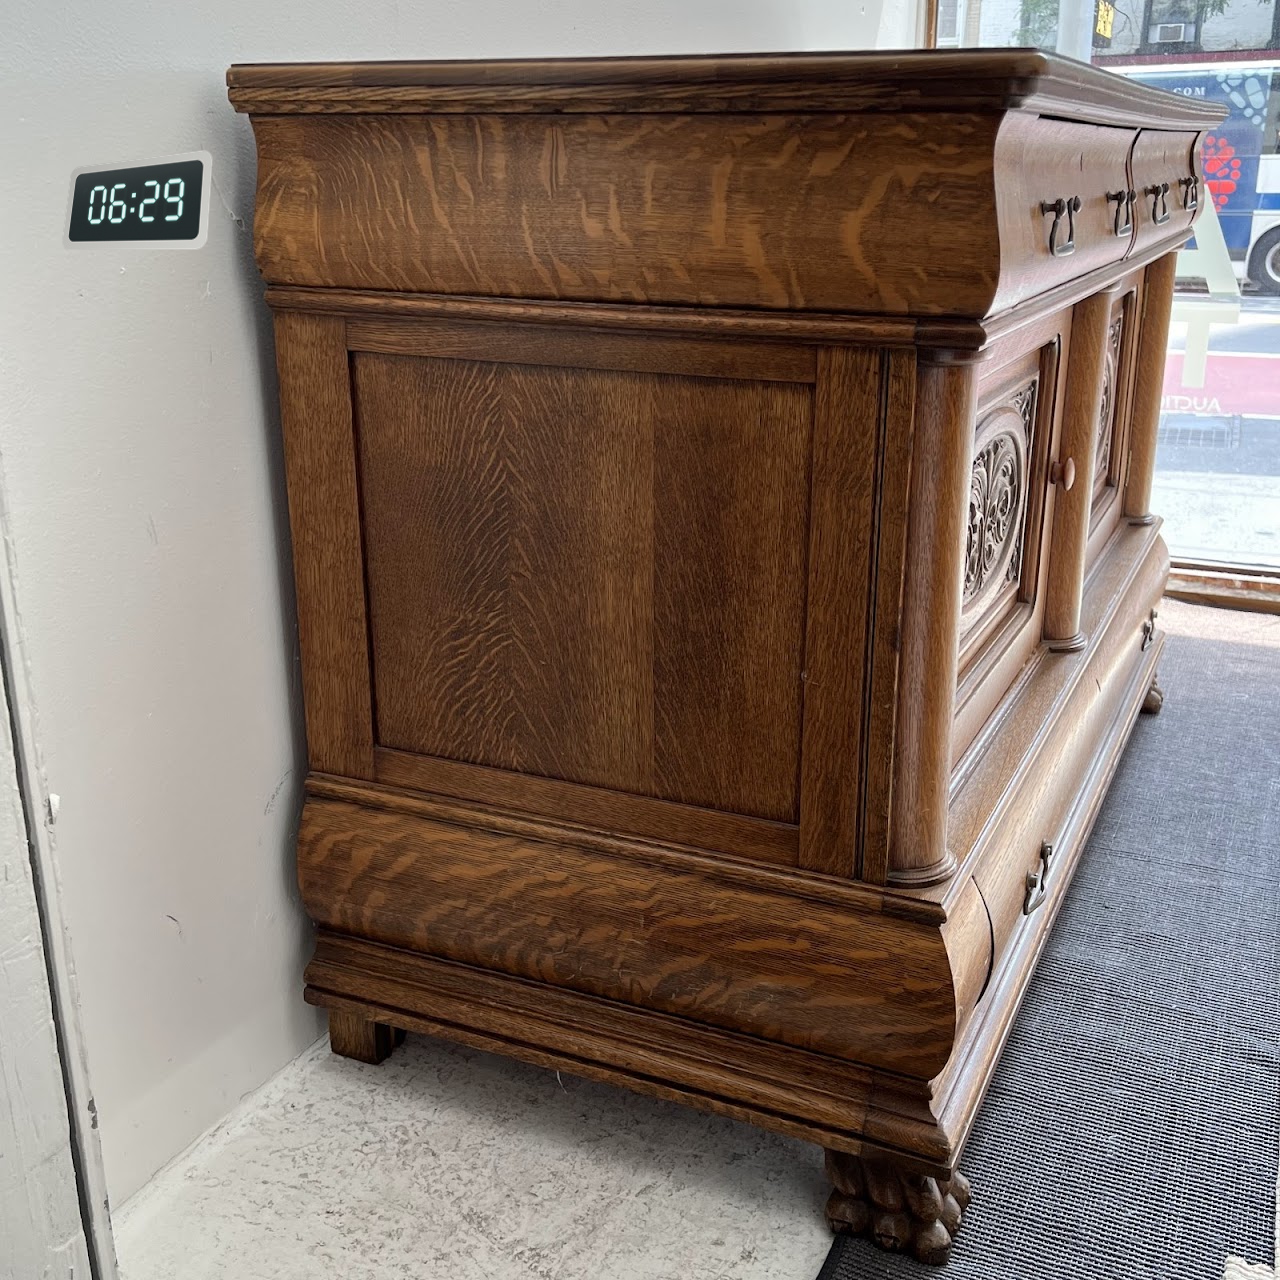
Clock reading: 6.29
